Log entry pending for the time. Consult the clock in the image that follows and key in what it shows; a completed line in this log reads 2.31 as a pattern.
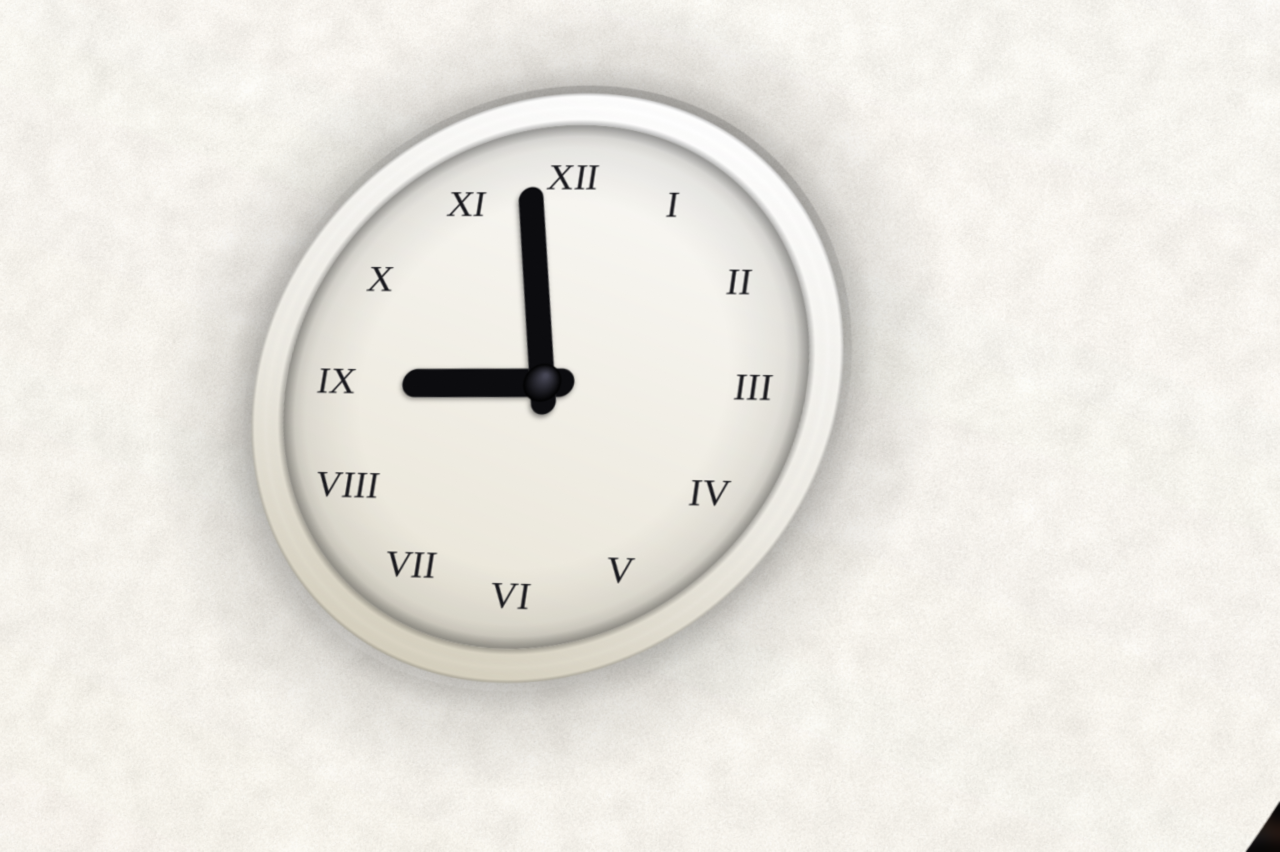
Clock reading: 8.58
